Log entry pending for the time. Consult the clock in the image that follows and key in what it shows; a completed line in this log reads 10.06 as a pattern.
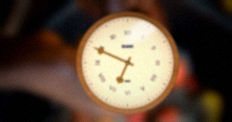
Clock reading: 6.49
